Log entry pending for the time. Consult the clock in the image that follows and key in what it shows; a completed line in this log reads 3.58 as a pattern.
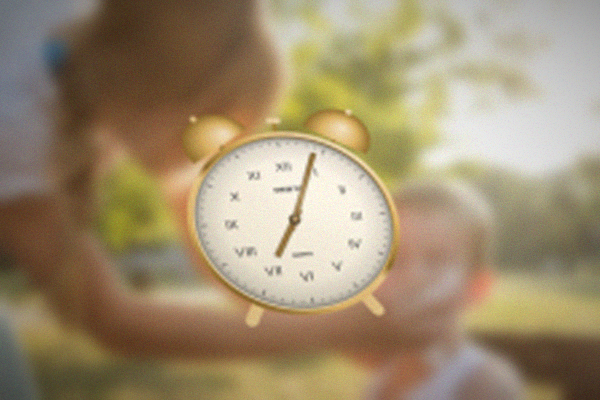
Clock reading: 7.04
